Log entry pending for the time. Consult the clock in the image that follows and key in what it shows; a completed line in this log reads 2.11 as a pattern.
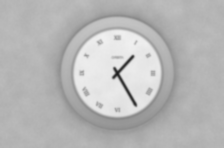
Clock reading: 1.25
